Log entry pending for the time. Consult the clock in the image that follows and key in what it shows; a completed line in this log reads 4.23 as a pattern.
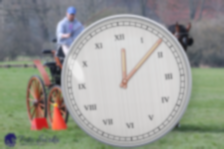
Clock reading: 12.08
